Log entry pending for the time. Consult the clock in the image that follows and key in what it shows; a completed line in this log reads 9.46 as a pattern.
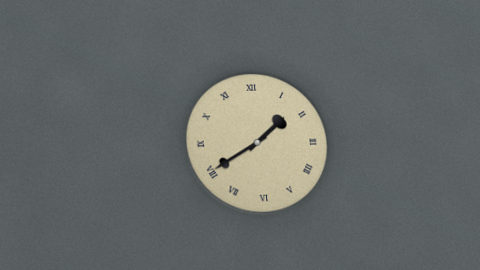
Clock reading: 1.40
